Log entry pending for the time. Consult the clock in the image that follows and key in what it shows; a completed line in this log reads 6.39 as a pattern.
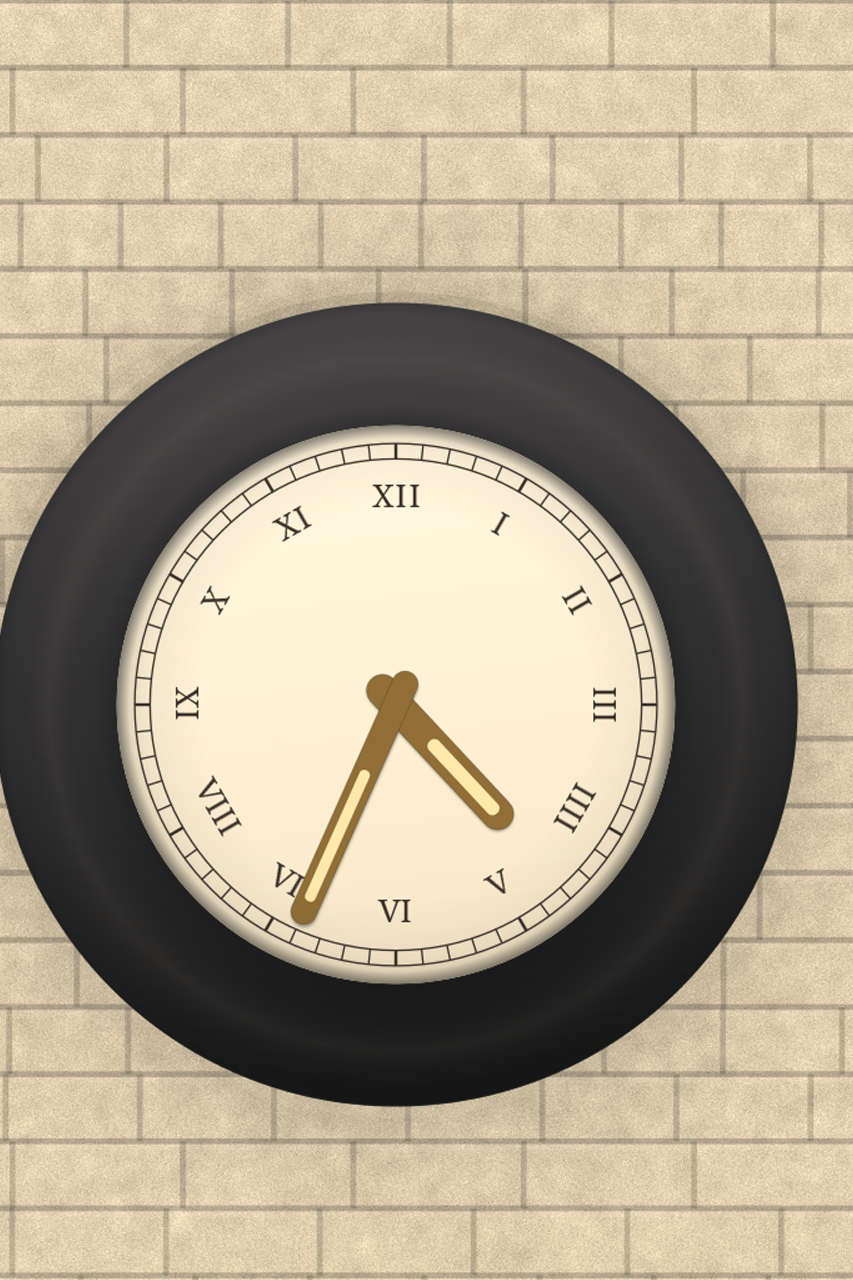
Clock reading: 4.34
